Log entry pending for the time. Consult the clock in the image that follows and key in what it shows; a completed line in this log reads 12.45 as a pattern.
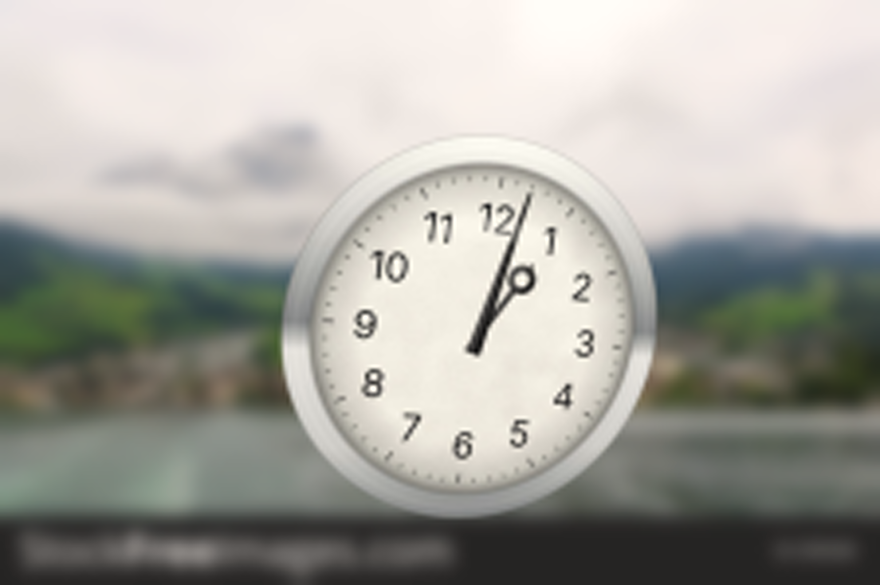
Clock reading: 1.02
